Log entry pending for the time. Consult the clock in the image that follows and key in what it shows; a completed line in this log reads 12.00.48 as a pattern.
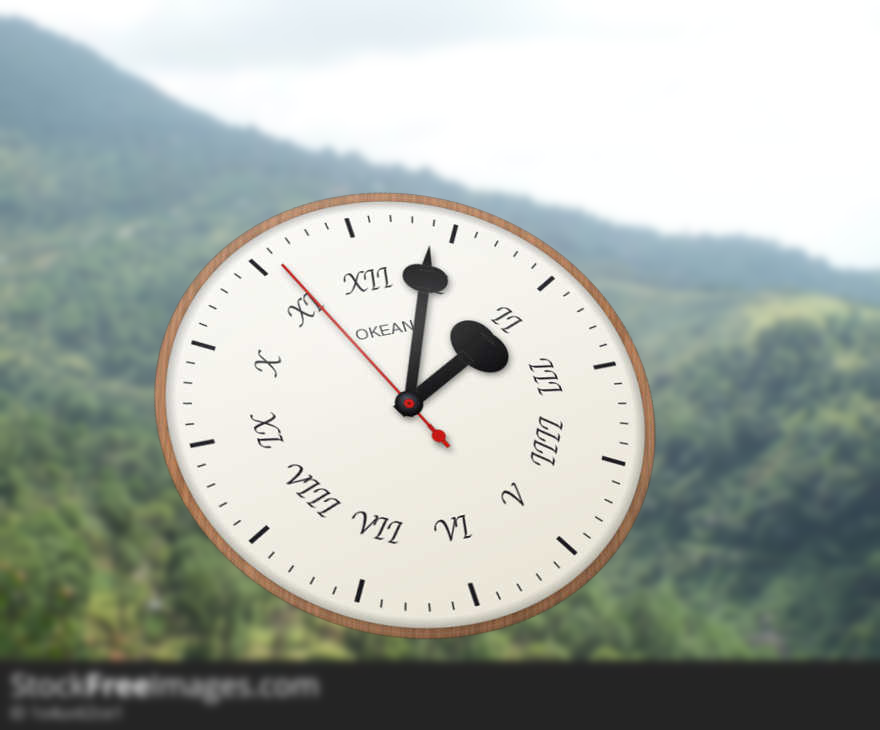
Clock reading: 2.03.56
